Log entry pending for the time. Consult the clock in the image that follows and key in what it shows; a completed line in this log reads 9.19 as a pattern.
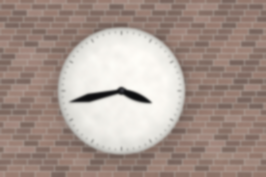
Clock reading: 3.43
